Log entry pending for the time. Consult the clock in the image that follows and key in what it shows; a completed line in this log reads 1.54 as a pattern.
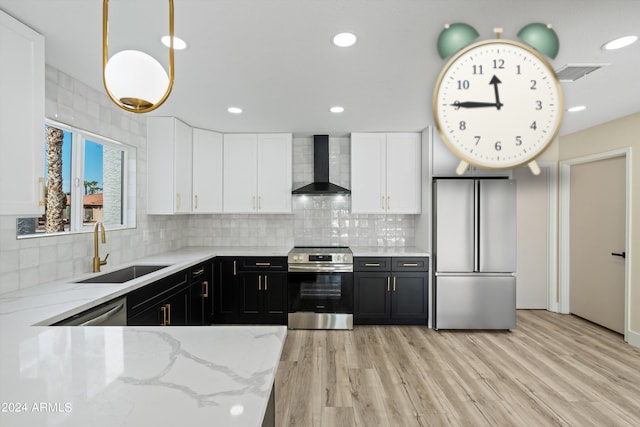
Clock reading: 11.45
